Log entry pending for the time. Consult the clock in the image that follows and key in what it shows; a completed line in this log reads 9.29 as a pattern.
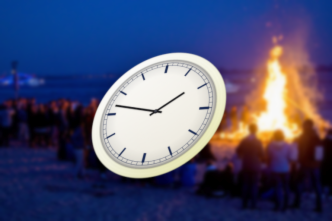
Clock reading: 1.47
